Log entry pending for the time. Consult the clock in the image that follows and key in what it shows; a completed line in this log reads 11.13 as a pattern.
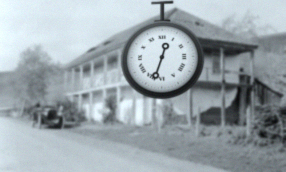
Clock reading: 12.33
